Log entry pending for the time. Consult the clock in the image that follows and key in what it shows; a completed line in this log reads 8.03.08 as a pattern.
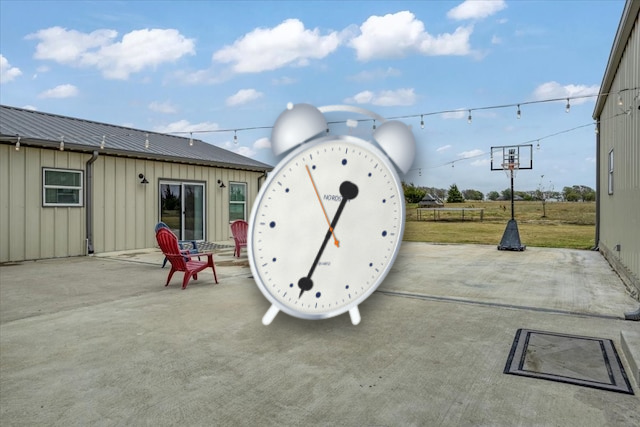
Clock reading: 12.32.54
